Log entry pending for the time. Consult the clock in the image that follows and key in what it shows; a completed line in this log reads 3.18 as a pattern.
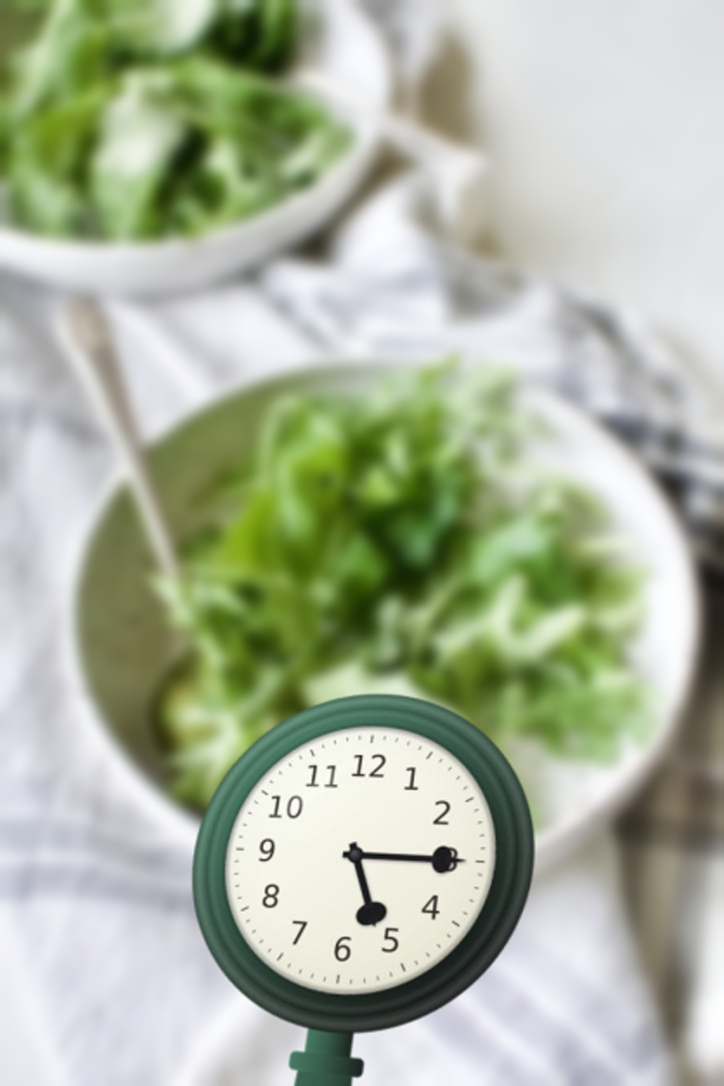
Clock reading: 5.15
